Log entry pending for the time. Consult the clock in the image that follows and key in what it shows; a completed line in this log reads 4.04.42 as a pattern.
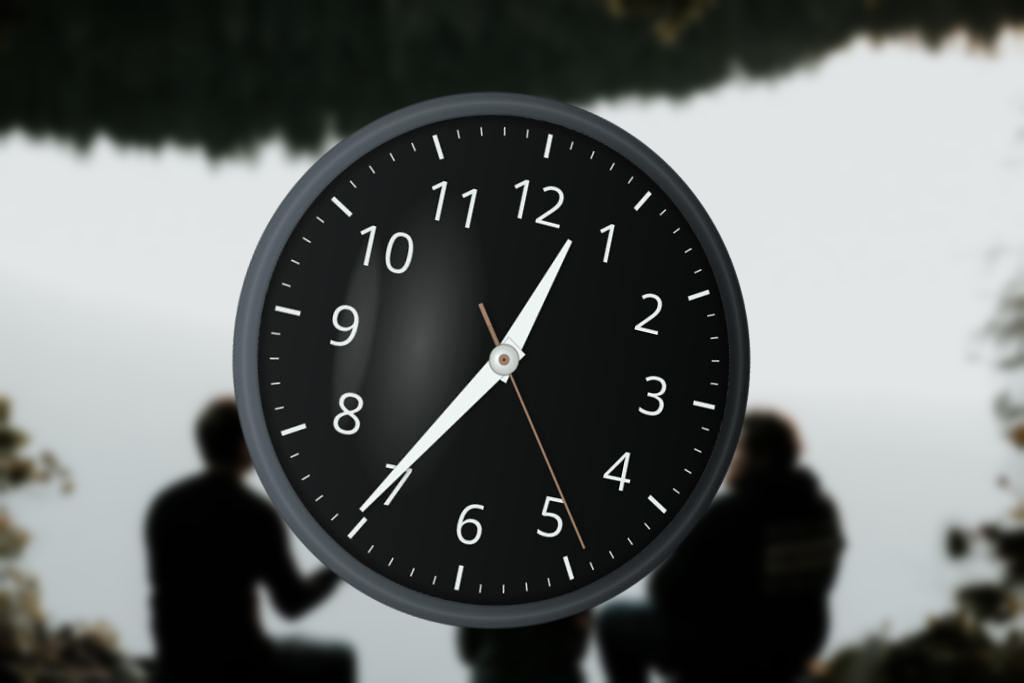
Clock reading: 12.35.24
